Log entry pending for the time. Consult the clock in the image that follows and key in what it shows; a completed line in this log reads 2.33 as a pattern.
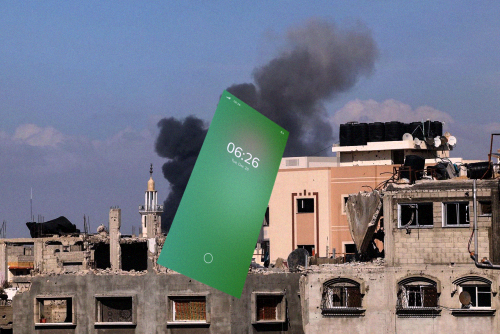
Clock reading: 6.26
